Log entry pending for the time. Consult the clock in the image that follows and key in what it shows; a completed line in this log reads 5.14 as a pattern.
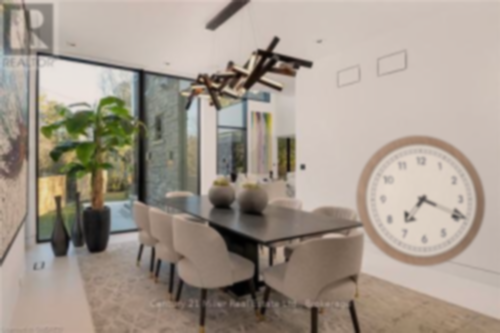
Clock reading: 7.19
